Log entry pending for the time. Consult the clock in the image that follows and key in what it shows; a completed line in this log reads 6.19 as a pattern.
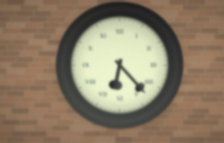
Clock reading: 6.23
